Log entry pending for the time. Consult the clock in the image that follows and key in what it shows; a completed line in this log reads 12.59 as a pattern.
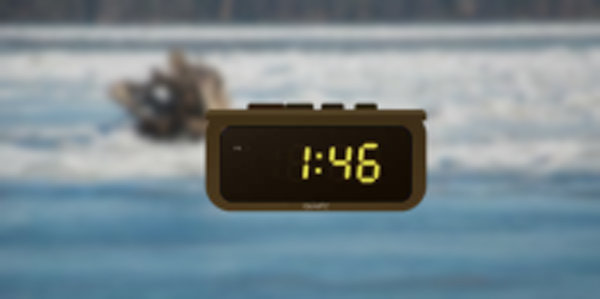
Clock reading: 1.46
